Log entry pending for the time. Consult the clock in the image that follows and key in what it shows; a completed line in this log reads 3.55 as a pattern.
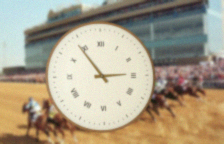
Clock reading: 2.54
